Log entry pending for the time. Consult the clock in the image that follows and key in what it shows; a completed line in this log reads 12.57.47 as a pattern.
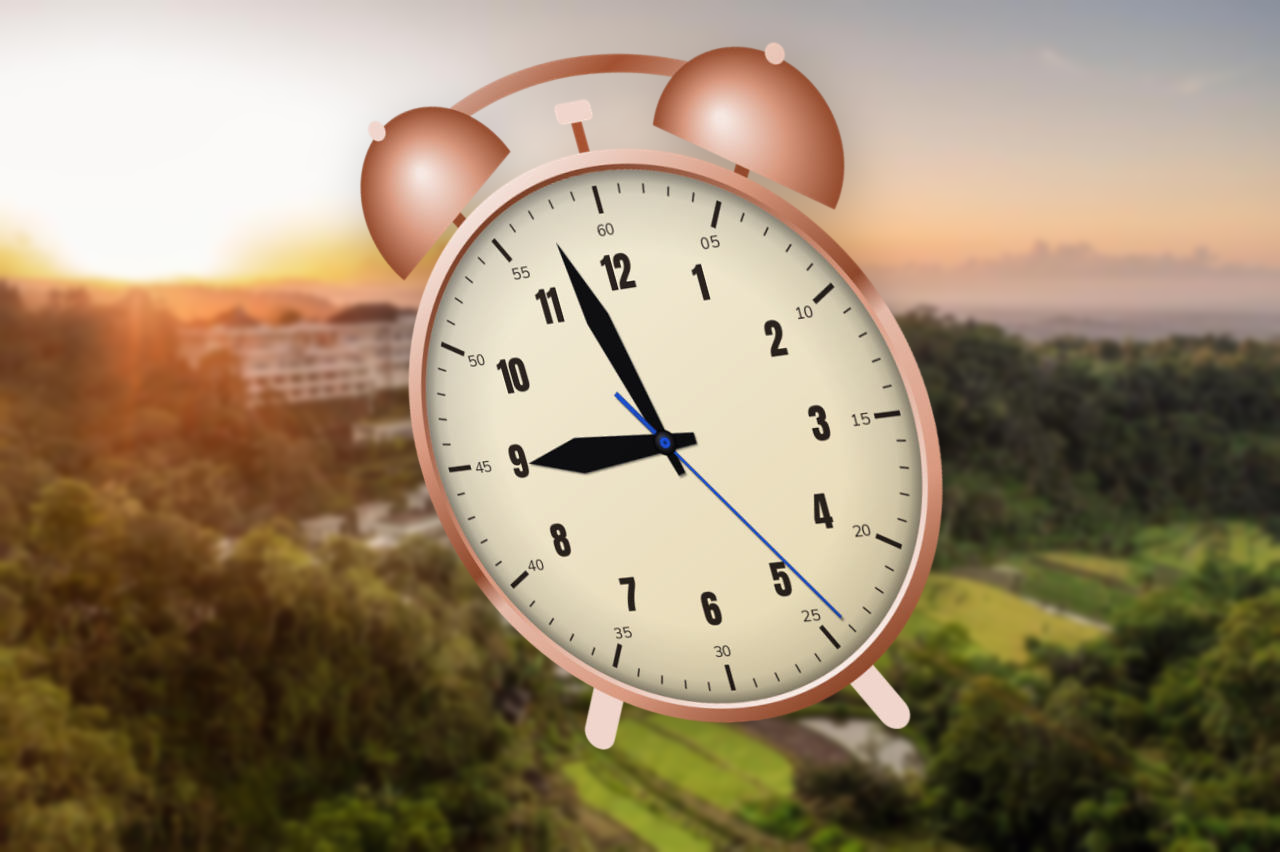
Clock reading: 8.57.24
